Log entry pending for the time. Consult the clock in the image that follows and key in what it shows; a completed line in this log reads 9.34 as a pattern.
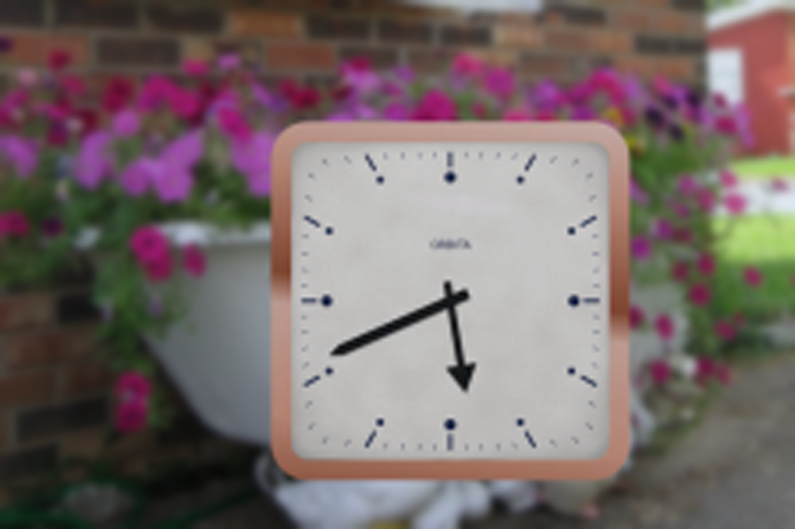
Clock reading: 5.41
